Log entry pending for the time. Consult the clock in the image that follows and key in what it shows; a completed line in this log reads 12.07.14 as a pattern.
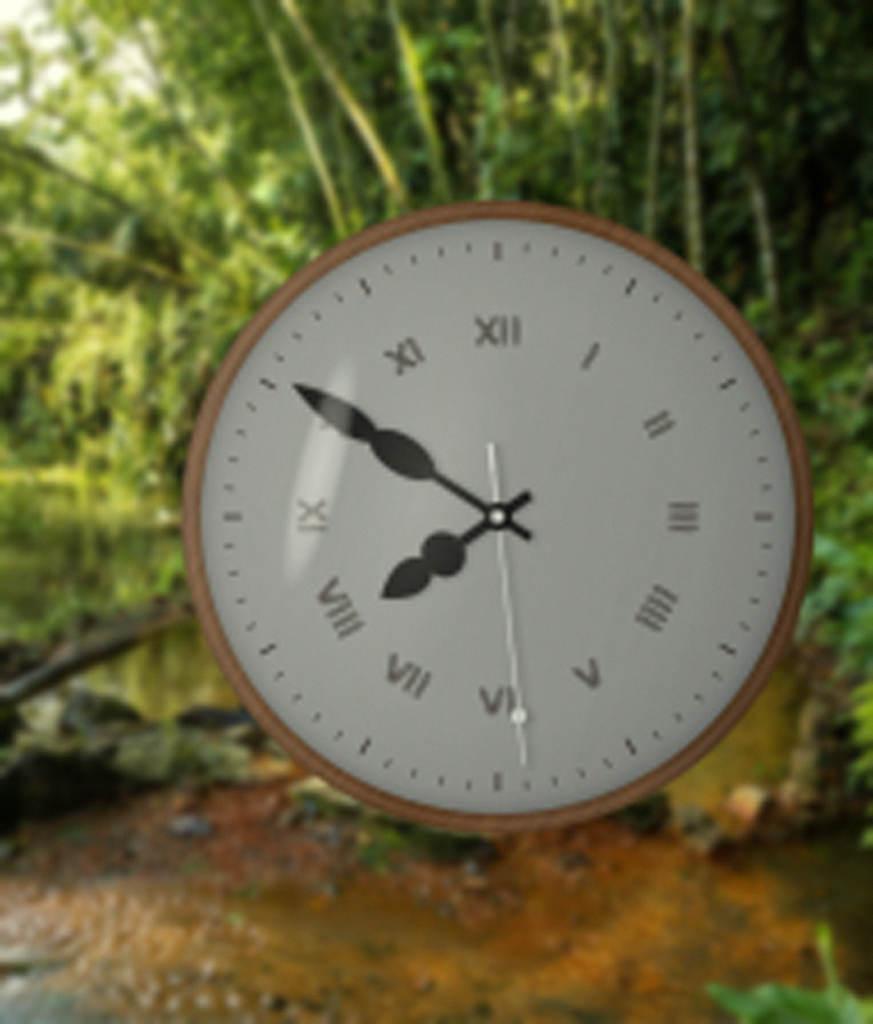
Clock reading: 7.50.29
